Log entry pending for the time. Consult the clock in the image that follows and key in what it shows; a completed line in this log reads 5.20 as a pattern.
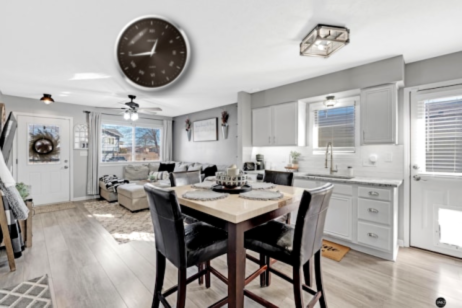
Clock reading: 12.44
